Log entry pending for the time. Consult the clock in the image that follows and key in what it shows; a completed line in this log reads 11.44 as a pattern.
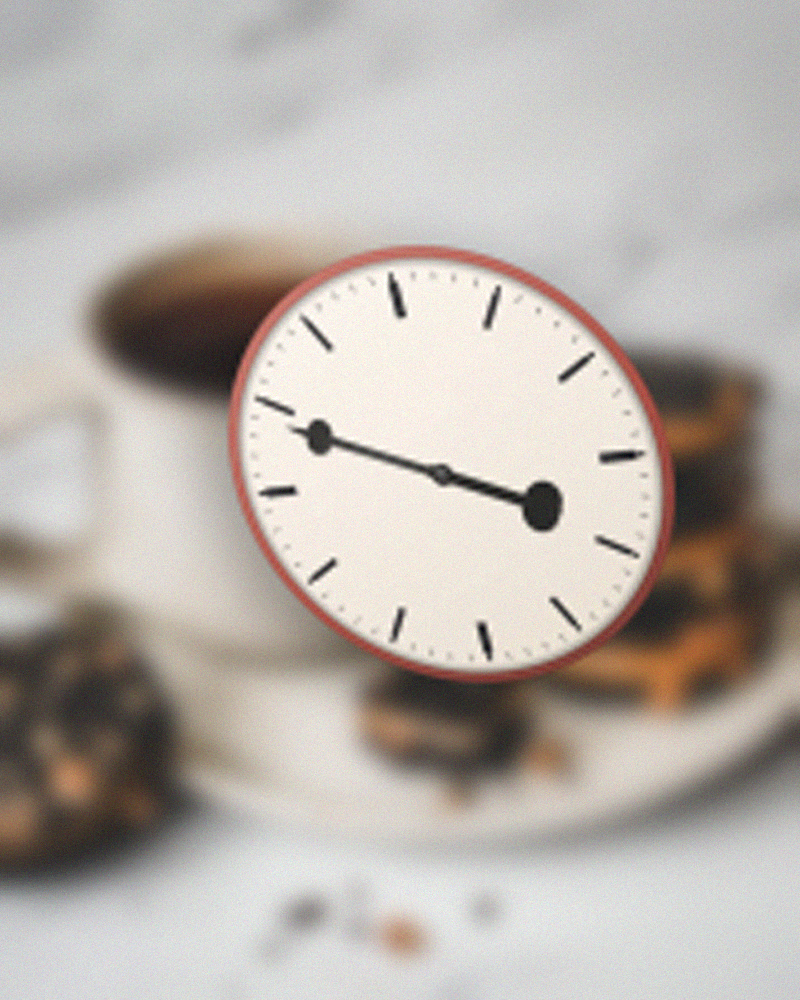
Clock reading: 3.49
